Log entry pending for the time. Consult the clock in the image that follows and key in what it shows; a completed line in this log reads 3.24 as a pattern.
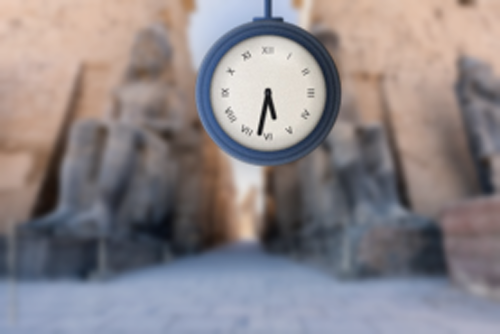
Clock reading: 5.32
